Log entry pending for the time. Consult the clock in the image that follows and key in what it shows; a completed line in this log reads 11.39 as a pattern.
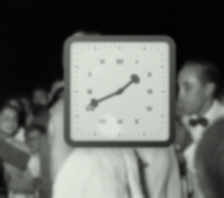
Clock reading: 1.41
